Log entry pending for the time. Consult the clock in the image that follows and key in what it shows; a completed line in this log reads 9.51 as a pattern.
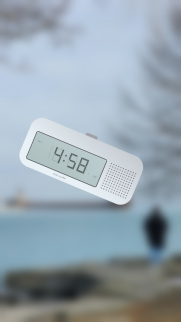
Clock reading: 4.58
